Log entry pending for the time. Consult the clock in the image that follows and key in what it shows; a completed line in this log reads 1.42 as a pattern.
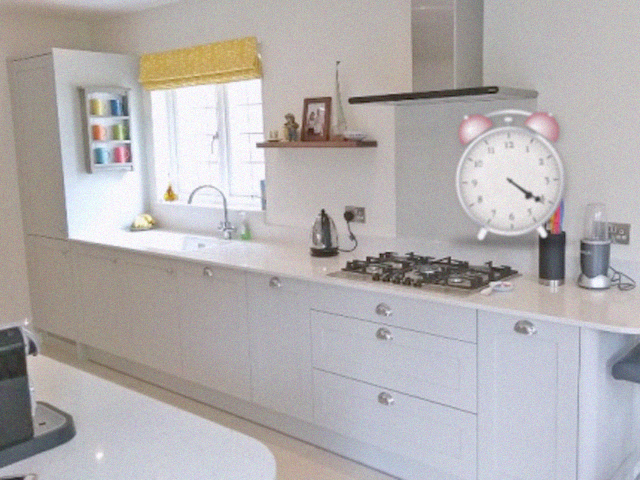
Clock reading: 4.21
